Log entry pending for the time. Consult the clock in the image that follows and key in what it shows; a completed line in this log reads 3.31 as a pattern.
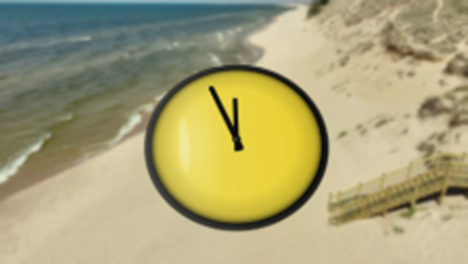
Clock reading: 11.56
